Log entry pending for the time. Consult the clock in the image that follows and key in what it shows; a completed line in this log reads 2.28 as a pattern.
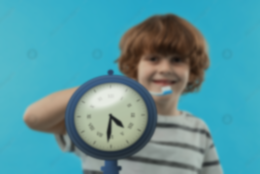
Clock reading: 4.31
